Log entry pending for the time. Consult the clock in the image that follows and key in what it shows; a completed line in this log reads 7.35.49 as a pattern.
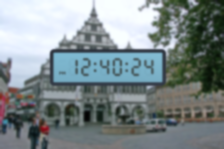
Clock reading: 12.40.24
